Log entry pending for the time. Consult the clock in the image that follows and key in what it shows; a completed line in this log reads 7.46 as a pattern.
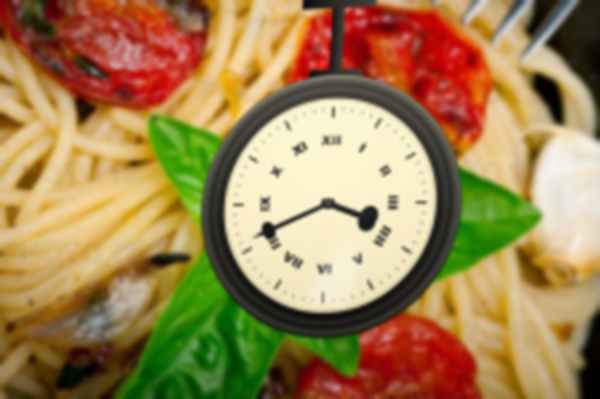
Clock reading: 3.41
